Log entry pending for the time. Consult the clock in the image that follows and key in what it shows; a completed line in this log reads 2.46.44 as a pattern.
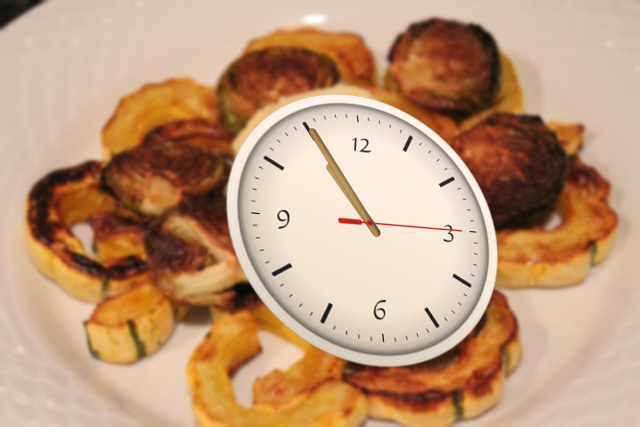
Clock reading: 10.55.15
